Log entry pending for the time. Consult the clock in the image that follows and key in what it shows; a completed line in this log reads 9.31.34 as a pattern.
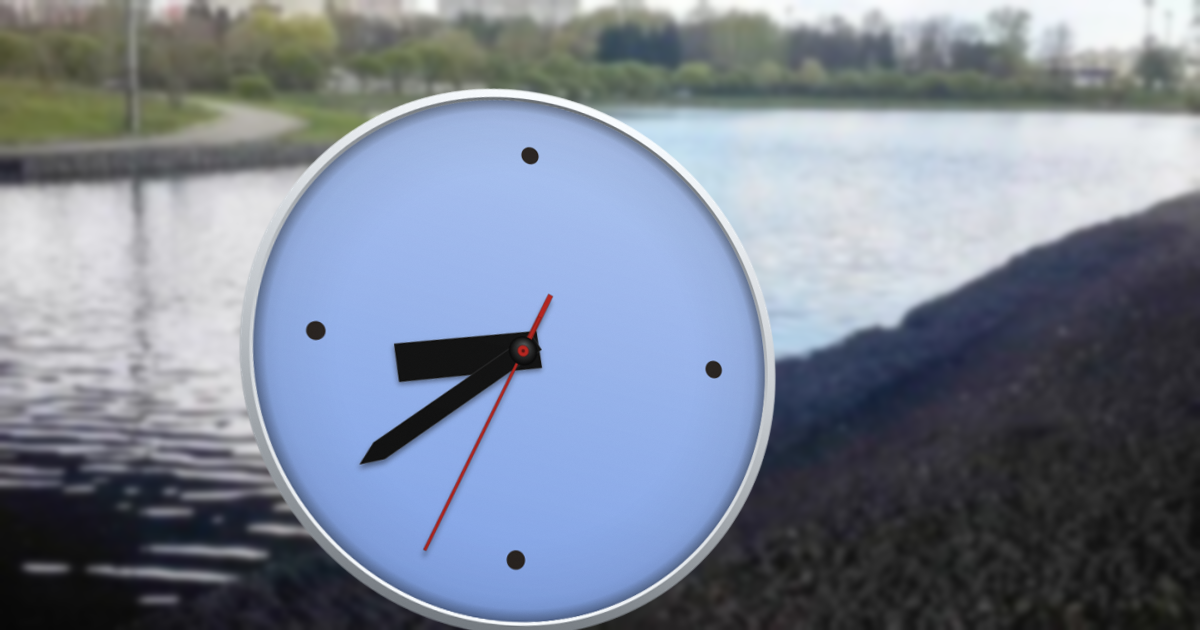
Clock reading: 8.38.34
